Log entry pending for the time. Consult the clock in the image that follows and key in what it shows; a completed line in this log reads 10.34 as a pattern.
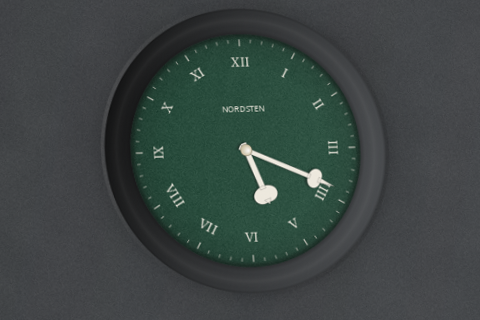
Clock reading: 5.19
